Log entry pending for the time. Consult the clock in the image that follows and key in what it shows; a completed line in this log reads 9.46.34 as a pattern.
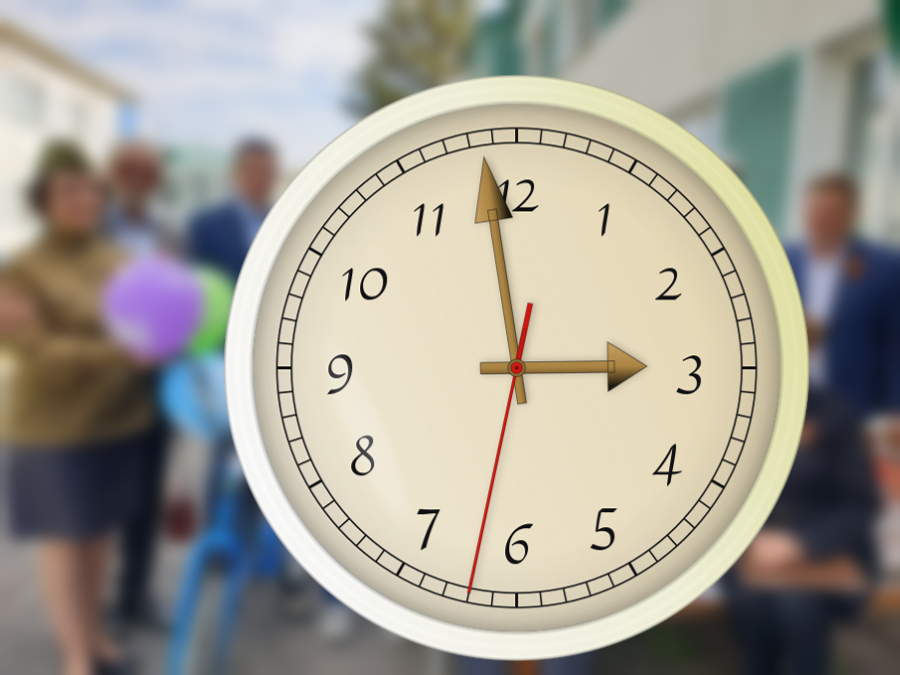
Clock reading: 2.58.32
